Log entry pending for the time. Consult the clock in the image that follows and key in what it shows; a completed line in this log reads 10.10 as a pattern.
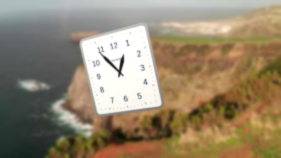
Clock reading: 12.54
